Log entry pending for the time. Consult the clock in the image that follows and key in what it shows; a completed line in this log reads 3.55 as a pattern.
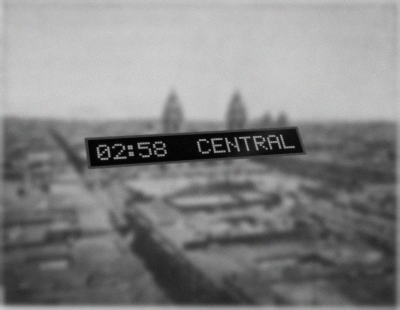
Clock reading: 2.58
